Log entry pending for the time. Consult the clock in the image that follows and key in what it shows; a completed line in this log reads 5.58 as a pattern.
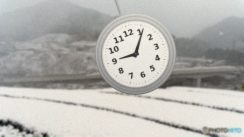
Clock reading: 9.06
